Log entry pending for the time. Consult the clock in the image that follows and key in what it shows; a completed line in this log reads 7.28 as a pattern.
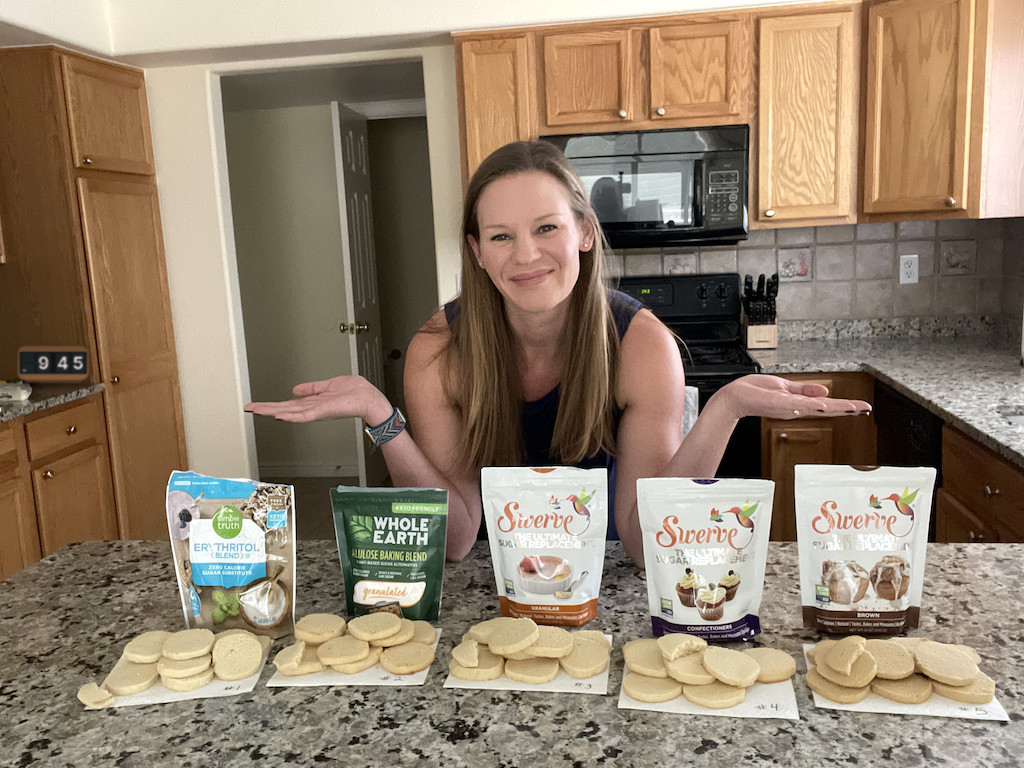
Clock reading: 9.45
